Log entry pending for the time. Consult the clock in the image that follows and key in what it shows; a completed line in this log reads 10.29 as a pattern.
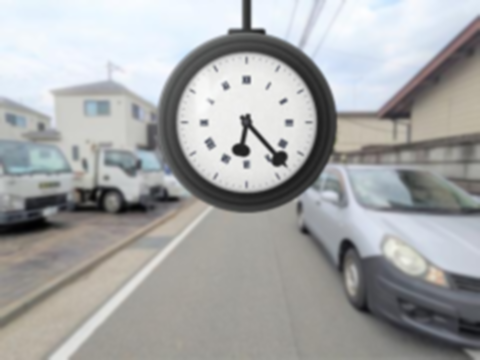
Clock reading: 6.23
